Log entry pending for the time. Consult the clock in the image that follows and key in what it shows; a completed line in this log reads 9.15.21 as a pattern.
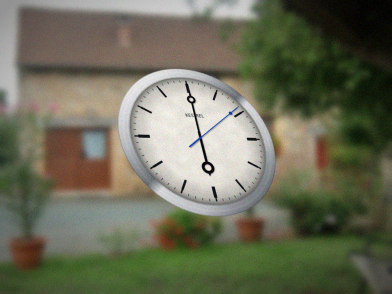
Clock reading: 6.00.09
